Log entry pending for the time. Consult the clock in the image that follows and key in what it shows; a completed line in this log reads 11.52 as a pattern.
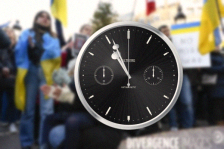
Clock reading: 10.56
